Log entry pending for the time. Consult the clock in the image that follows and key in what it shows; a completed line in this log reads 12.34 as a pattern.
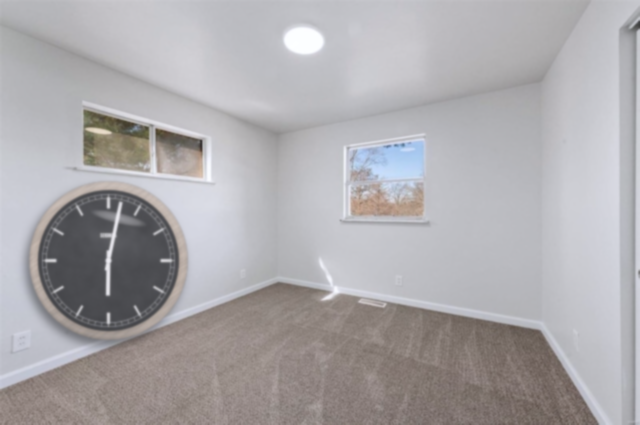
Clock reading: 6.02
